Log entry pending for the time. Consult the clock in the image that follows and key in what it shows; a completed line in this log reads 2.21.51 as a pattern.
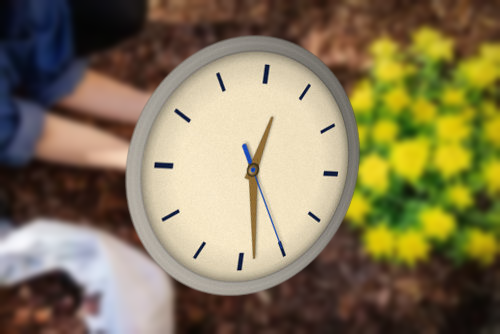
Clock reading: 12.28.25
